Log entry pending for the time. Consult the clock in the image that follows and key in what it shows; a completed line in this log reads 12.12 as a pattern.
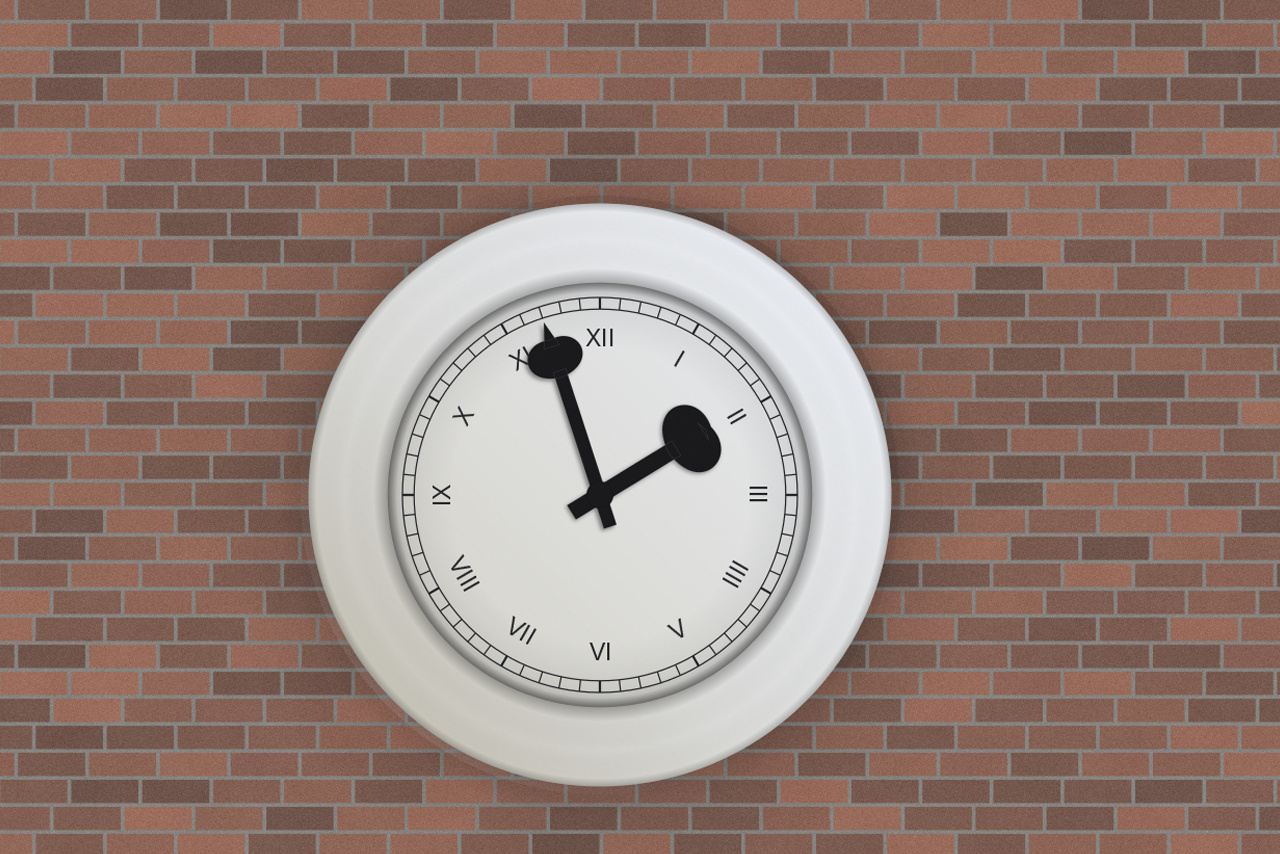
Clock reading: 1.57
